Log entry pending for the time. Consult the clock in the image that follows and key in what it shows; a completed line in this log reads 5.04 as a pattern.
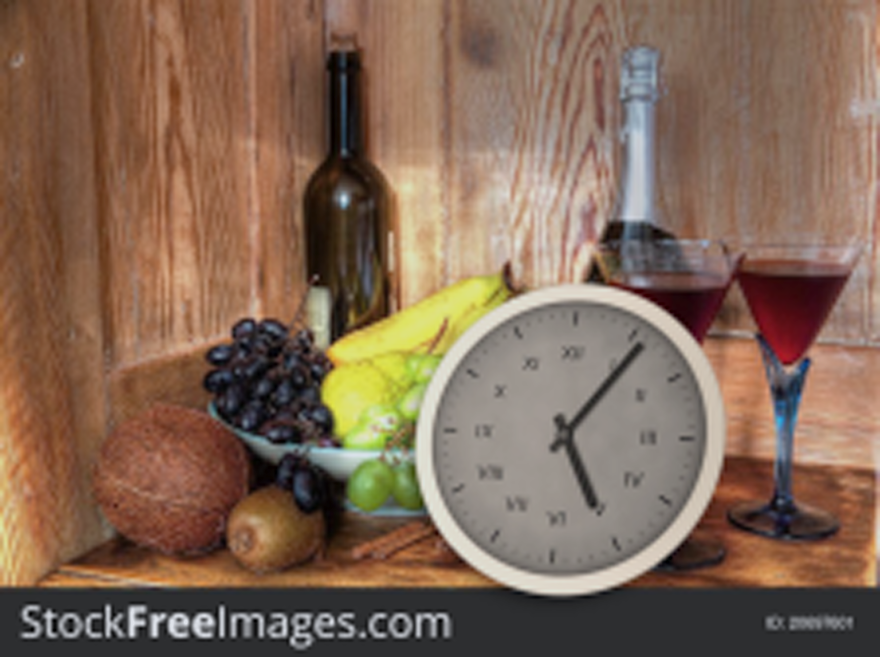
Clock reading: 5.06
